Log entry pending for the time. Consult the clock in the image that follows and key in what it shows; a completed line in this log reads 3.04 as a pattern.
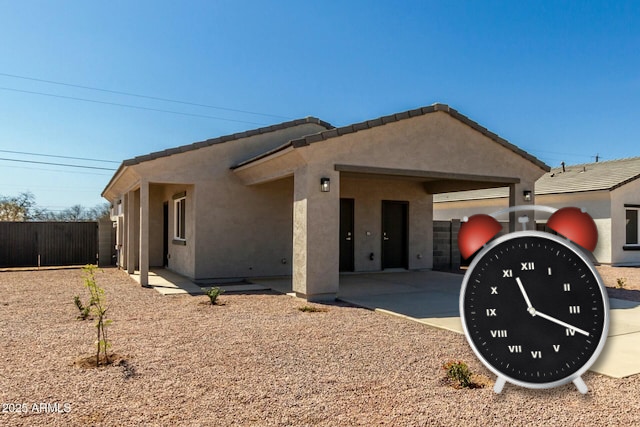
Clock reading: 11.19
